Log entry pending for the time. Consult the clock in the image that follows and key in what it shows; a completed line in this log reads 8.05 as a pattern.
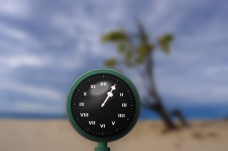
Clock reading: 1.05
